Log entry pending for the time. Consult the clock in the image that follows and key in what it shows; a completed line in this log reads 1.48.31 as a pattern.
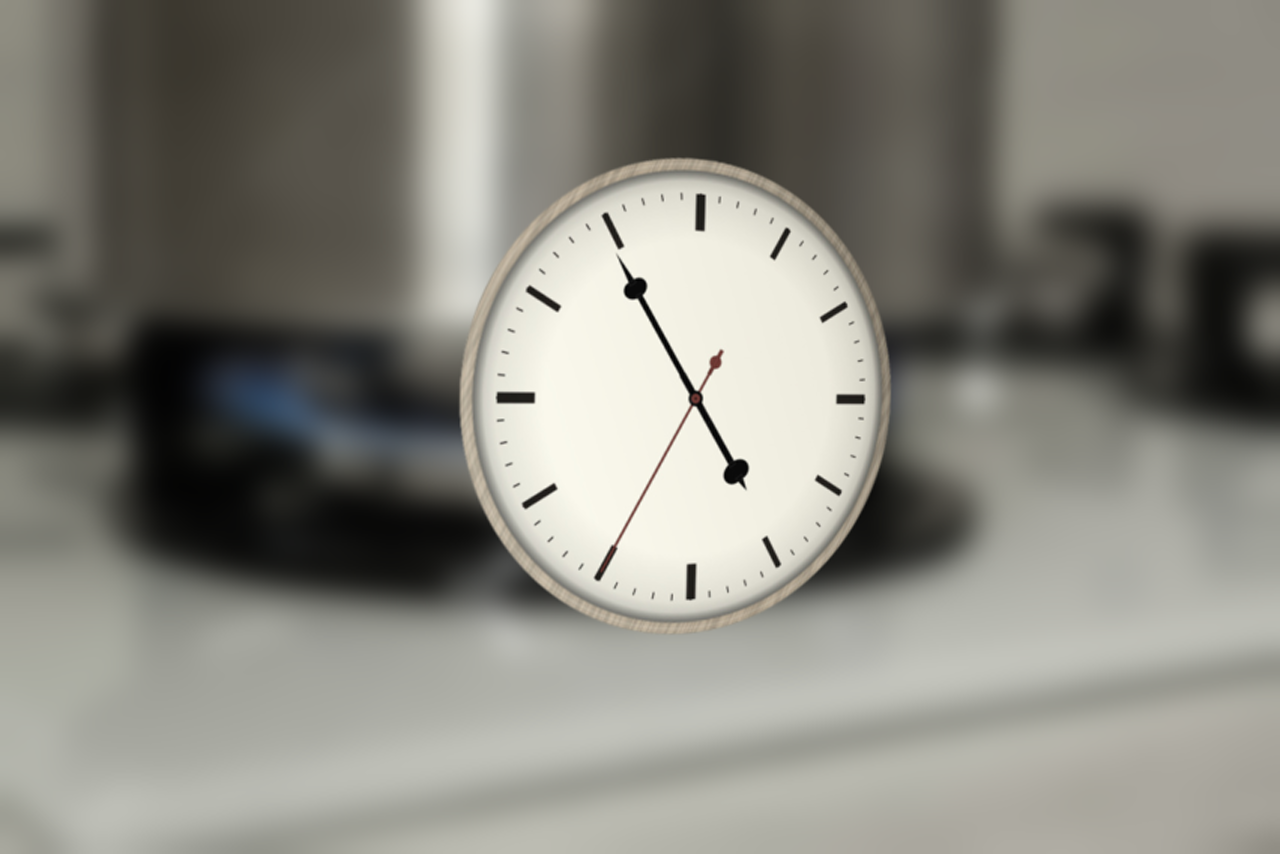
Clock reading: 4.54.35
